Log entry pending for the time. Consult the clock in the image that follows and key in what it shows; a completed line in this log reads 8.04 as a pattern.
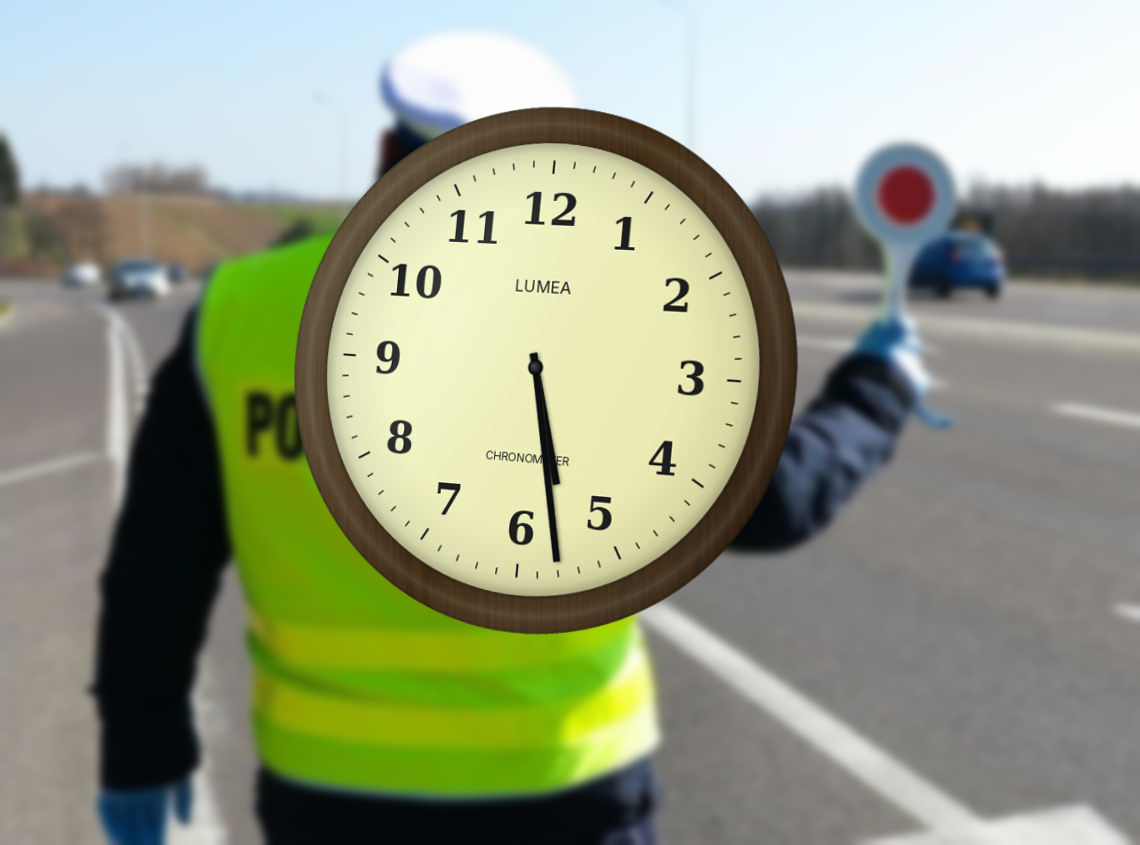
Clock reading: 5.28
